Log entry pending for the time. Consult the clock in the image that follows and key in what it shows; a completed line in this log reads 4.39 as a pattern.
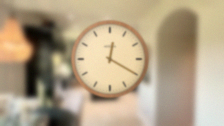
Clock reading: 12.20
